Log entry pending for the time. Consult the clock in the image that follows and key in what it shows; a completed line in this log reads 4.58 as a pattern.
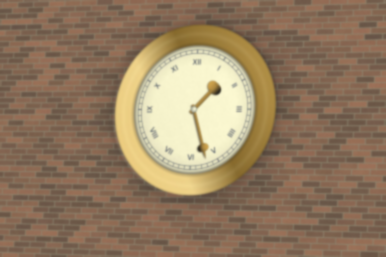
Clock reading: 1.27
